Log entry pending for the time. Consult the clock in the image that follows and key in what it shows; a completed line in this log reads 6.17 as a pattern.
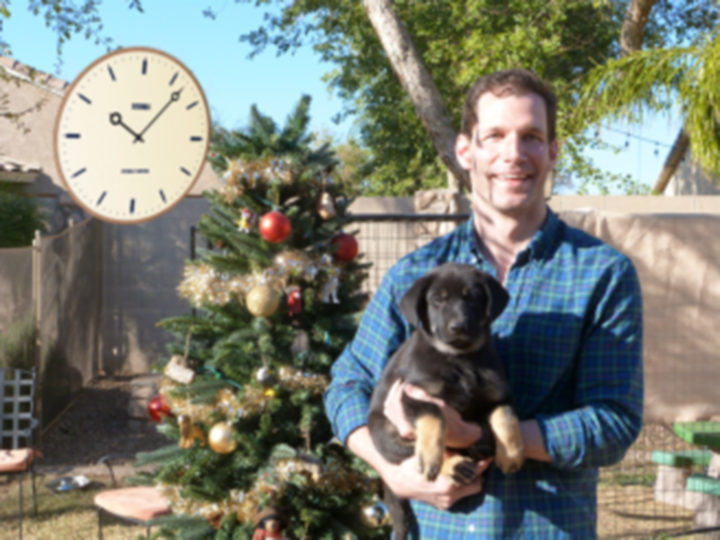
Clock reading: 10.07
